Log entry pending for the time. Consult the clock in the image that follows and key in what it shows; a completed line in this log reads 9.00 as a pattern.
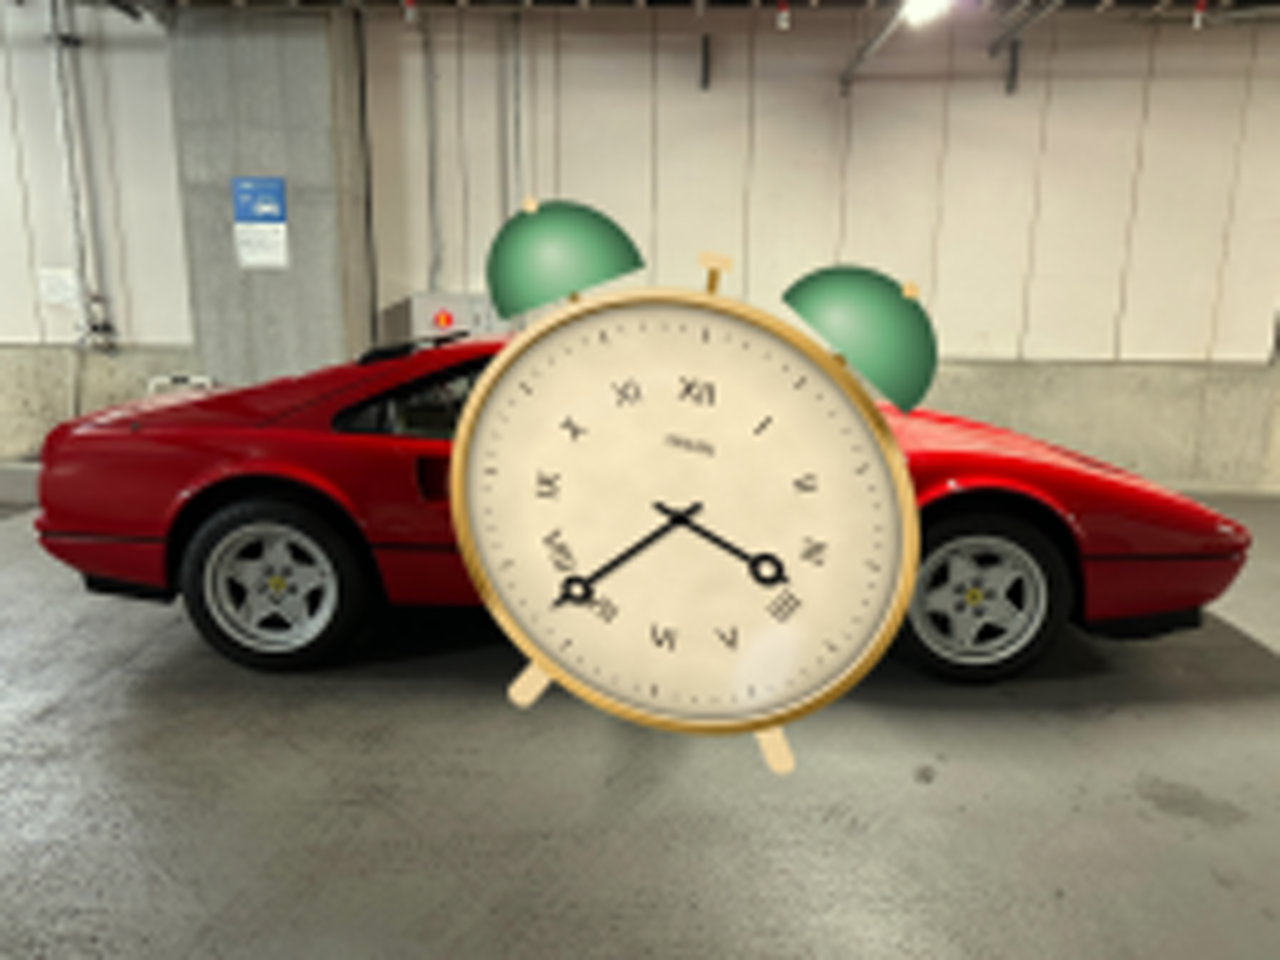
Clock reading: 3.37
